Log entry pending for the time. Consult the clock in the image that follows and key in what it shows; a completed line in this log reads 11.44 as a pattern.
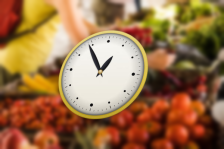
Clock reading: 12.54
